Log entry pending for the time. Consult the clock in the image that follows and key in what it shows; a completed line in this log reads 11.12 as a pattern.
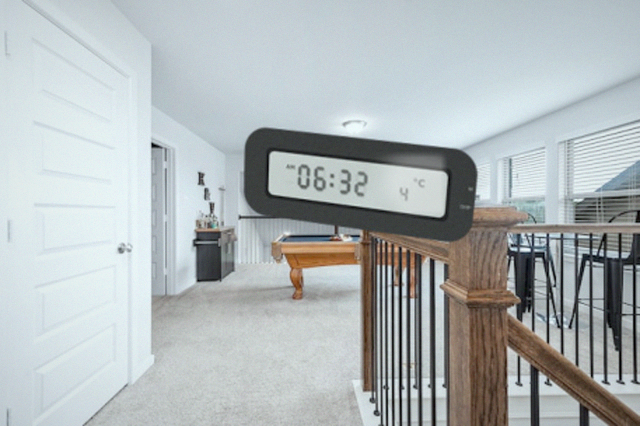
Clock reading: 6.32
